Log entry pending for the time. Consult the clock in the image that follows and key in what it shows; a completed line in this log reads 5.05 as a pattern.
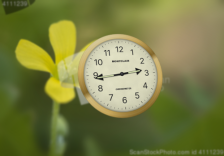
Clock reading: 2.44
